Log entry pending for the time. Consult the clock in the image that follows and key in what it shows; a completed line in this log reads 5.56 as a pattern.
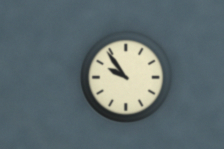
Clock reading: 9.54
